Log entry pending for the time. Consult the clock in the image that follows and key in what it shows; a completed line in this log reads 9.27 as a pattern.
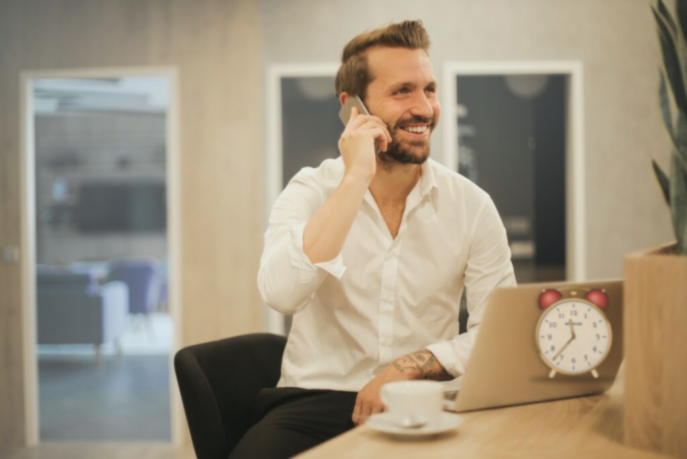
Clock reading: 11.37
